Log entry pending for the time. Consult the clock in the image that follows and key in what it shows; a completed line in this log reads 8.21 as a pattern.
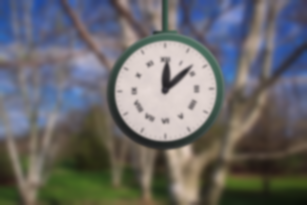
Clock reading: 12.08
